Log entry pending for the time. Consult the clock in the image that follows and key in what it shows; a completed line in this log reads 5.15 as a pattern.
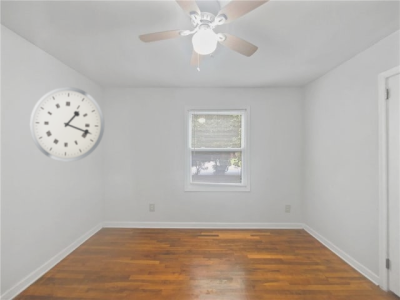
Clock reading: 1.18
